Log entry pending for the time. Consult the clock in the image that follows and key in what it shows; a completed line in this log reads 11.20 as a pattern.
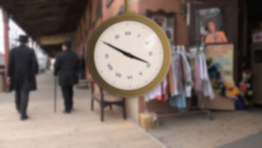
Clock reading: 3.50
